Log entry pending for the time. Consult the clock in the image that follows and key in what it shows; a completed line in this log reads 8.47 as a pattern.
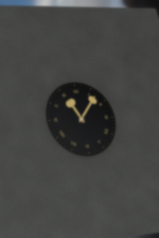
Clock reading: 11.07
